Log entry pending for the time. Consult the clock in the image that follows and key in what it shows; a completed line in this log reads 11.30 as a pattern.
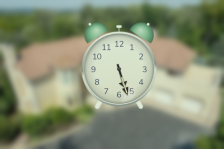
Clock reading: 5.27
